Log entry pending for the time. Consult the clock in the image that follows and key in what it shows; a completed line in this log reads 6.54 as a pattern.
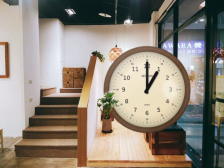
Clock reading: 1.00
